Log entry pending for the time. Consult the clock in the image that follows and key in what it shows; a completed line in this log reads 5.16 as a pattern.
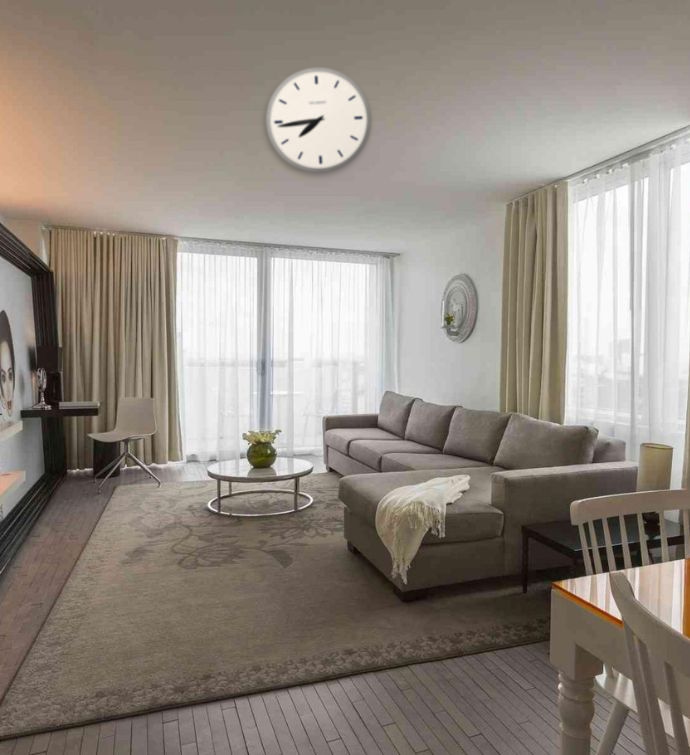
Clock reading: 7.44
